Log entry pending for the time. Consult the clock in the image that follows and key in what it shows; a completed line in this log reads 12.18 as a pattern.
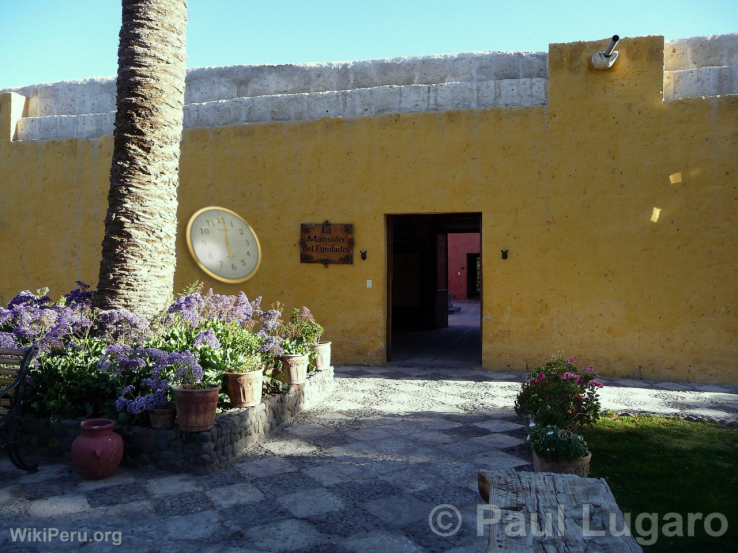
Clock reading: 6.01
